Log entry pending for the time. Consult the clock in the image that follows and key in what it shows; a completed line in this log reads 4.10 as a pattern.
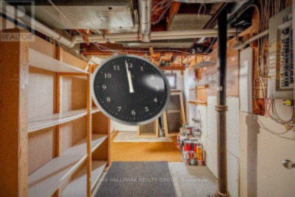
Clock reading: 11.59
